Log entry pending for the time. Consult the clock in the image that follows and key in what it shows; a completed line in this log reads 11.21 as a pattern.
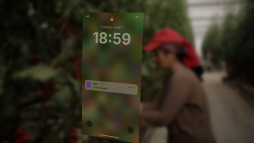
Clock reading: 18.59
